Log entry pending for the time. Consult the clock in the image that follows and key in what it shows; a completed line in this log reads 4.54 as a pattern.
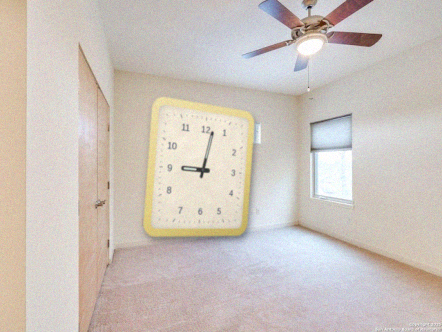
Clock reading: 9.02
